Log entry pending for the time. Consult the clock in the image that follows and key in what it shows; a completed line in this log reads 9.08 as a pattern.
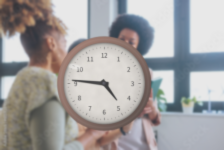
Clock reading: 4.46
